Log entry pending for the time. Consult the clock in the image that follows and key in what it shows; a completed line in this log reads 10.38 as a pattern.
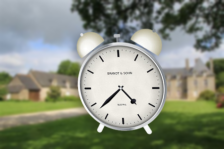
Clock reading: 4.38
